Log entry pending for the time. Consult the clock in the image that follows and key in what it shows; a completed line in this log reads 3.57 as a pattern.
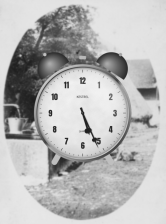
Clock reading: 5.26
